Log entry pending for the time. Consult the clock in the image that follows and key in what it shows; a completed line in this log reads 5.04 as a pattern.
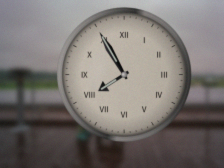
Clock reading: 7.55
